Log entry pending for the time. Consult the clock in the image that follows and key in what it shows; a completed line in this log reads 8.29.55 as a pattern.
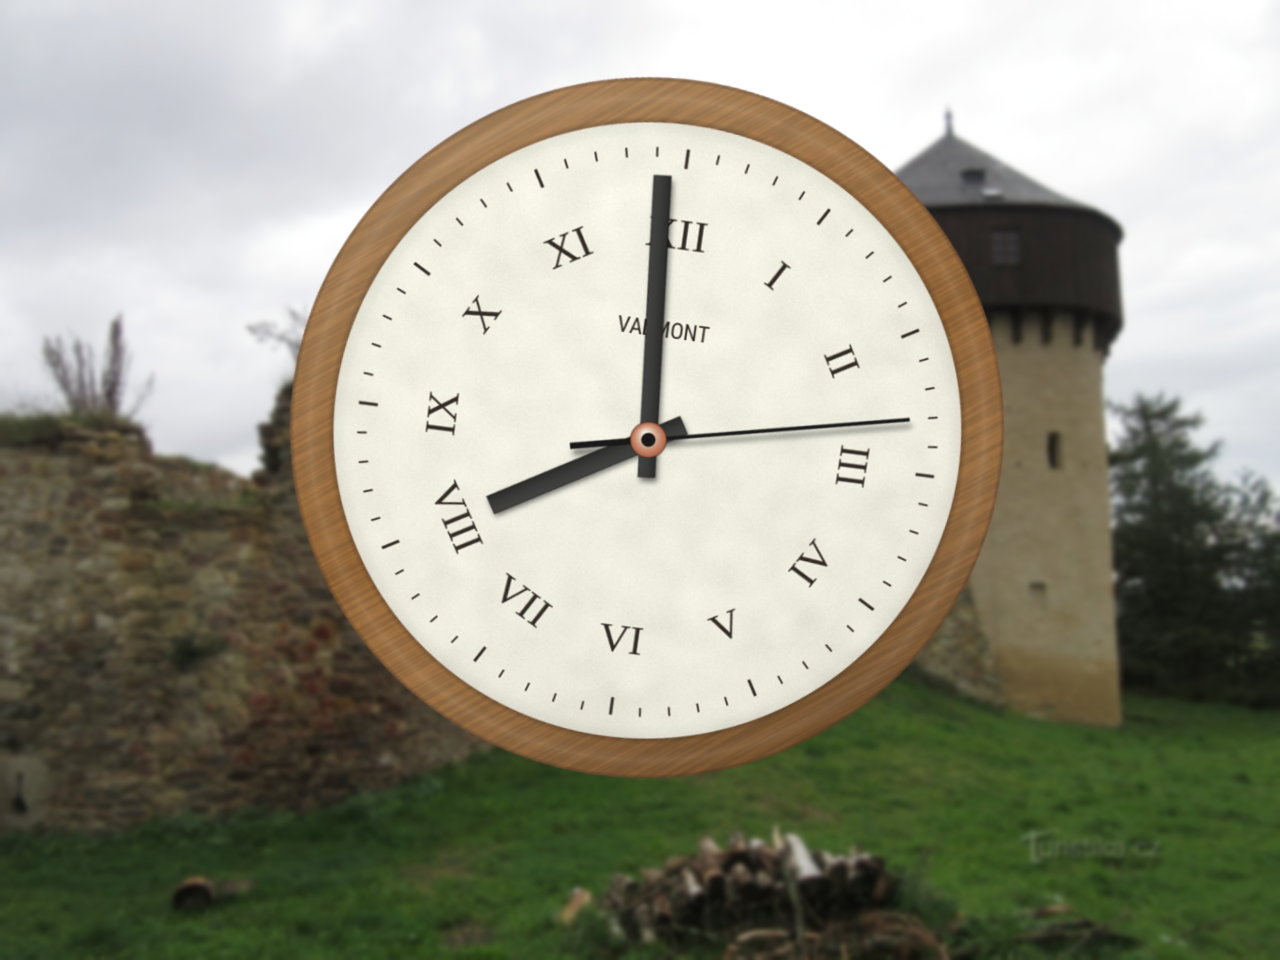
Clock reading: 7.59.13
